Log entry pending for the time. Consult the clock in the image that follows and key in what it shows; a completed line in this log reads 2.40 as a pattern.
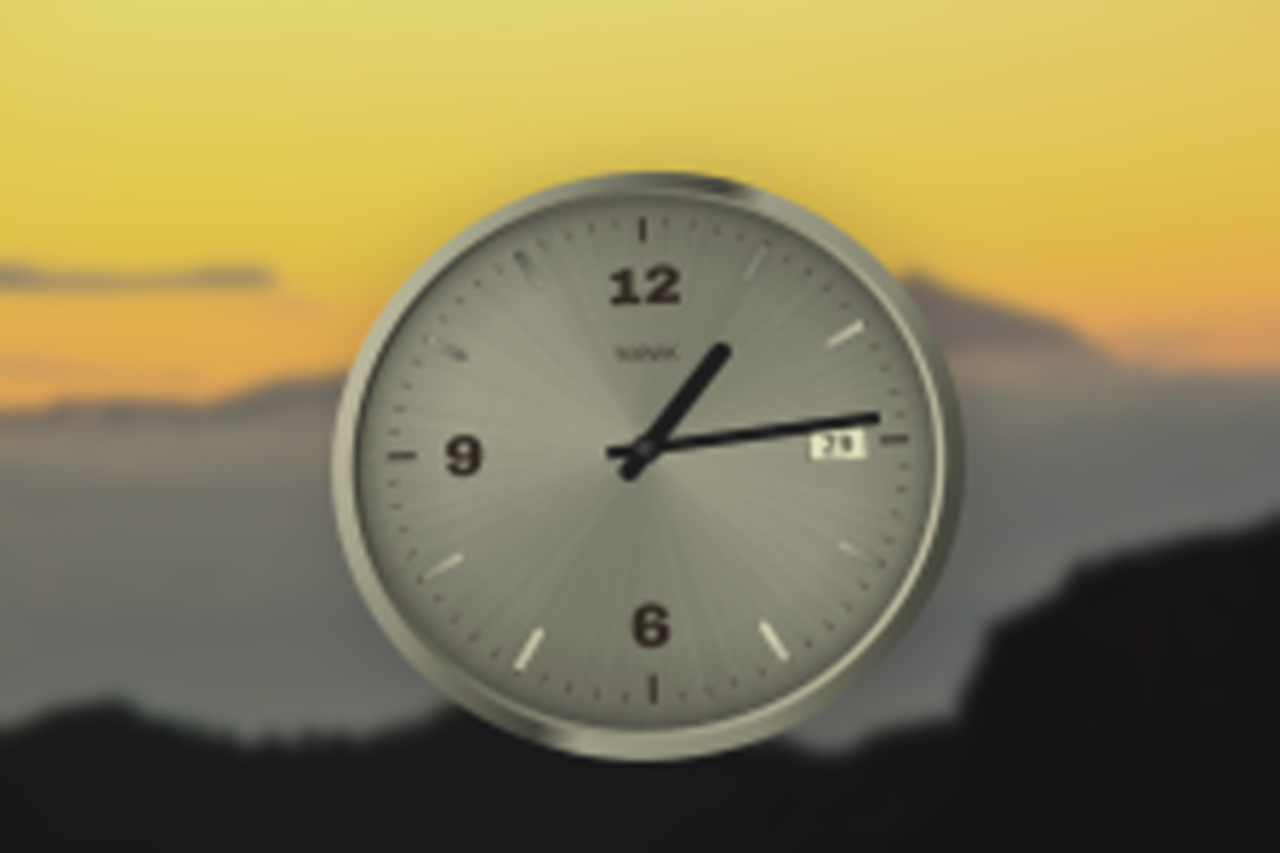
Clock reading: 1.14
